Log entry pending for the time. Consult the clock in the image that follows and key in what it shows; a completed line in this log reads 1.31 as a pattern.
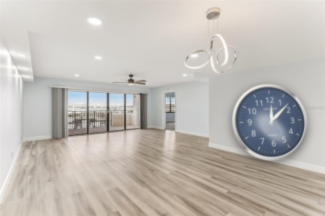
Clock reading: 12.08
